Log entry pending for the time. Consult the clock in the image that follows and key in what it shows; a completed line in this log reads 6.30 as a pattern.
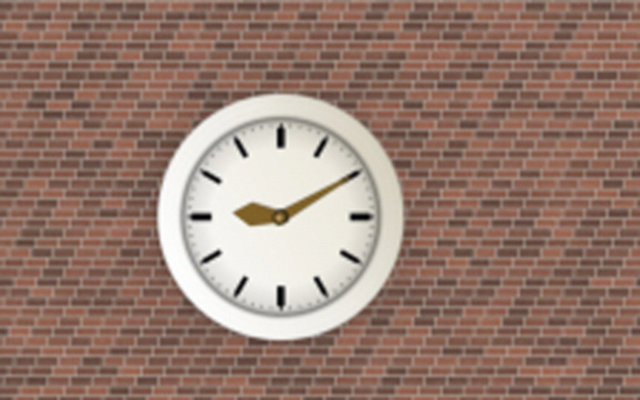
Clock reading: 9.10
